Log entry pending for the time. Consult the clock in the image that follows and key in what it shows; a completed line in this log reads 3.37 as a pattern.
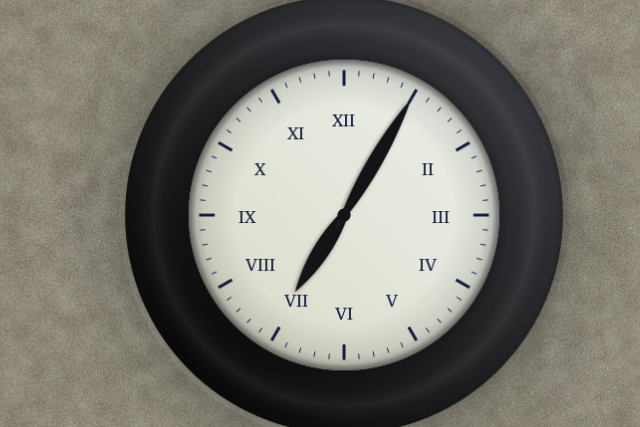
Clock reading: 7.05
